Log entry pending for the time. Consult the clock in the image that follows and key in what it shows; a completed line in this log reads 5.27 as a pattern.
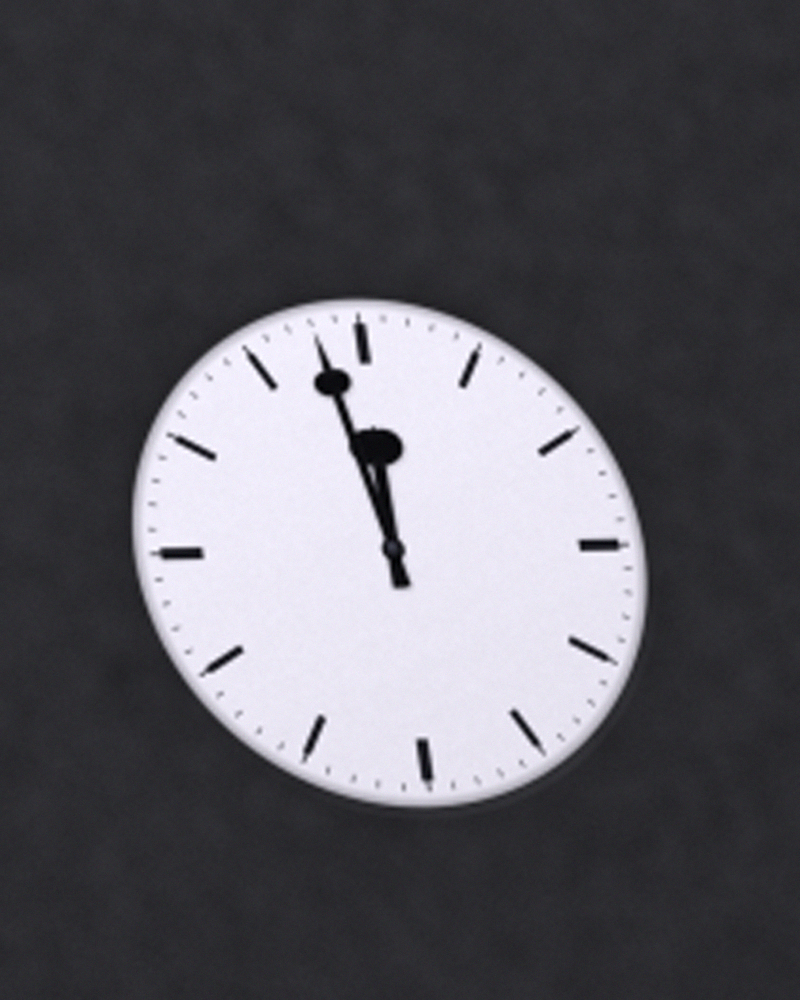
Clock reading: 11.58
